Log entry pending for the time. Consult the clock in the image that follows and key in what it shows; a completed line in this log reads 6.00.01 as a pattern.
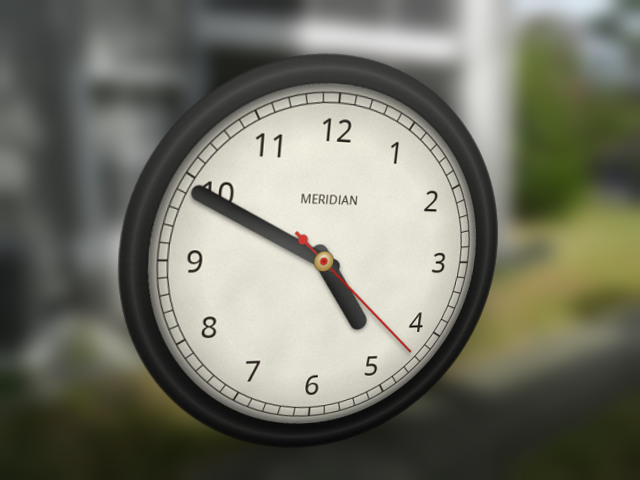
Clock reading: 4.49.22
